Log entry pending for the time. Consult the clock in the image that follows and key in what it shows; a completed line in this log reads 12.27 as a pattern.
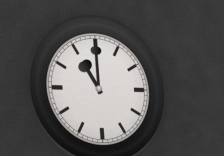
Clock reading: 11.00
